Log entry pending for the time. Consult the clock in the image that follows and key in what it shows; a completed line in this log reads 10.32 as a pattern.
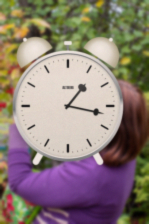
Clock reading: 1.17
